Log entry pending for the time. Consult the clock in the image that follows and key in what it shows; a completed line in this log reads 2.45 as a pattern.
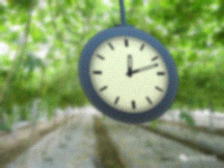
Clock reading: 12.12
